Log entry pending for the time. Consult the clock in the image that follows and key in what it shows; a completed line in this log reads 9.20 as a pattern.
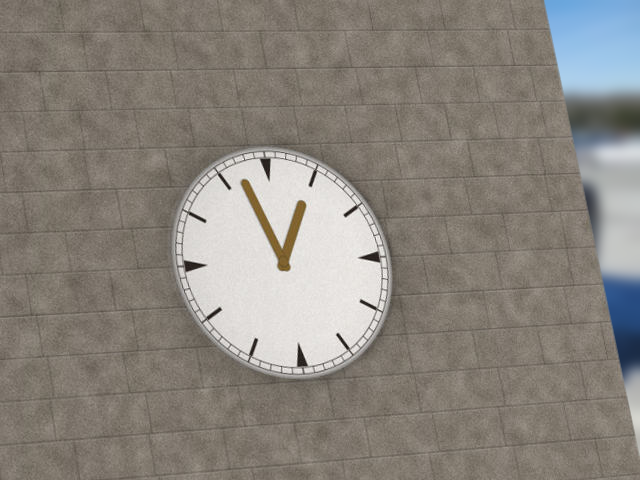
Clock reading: 12.57
